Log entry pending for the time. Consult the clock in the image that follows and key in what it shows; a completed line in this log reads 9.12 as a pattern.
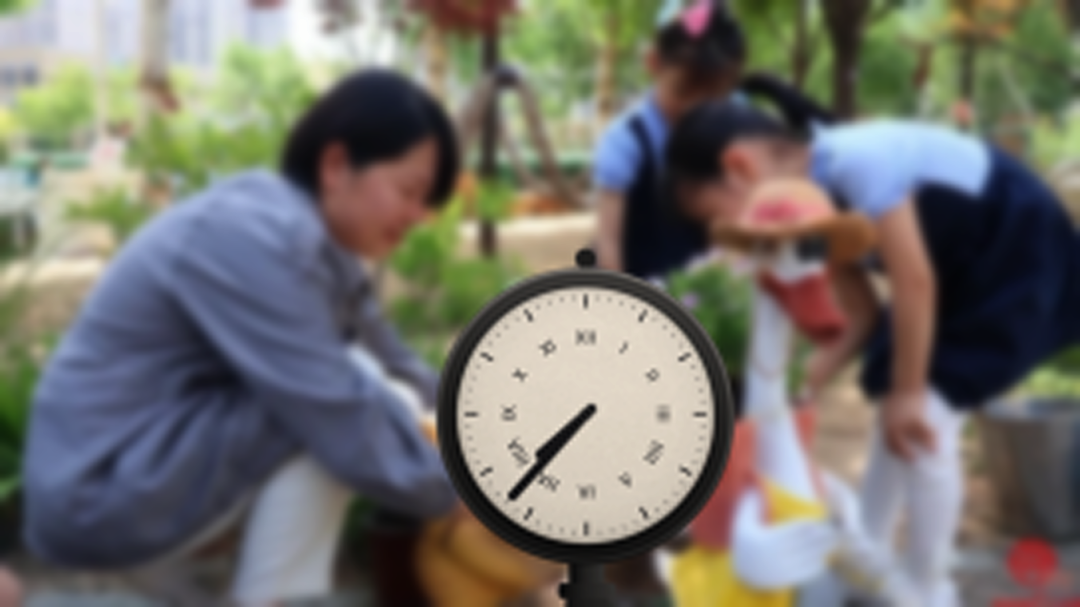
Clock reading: 7.37
